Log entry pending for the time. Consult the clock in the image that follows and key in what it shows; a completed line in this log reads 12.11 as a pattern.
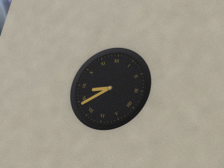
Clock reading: 8.39
